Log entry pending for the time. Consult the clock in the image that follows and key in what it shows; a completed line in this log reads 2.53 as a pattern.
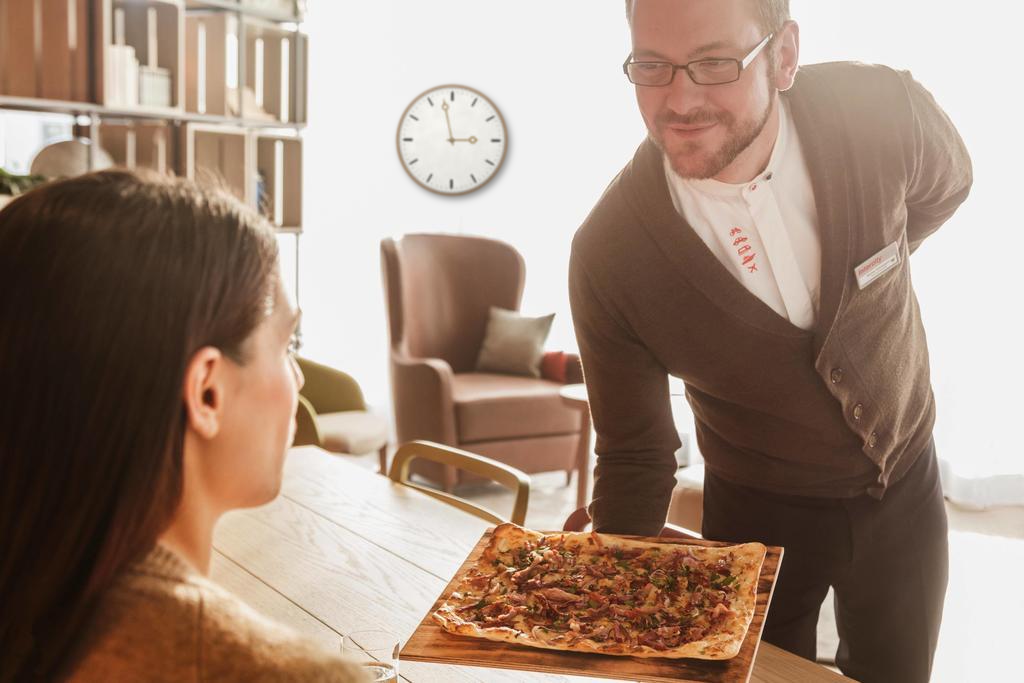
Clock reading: 2.58
